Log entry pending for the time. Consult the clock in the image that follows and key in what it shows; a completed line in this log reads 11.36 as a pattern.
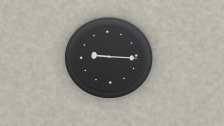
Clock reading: 9.16
